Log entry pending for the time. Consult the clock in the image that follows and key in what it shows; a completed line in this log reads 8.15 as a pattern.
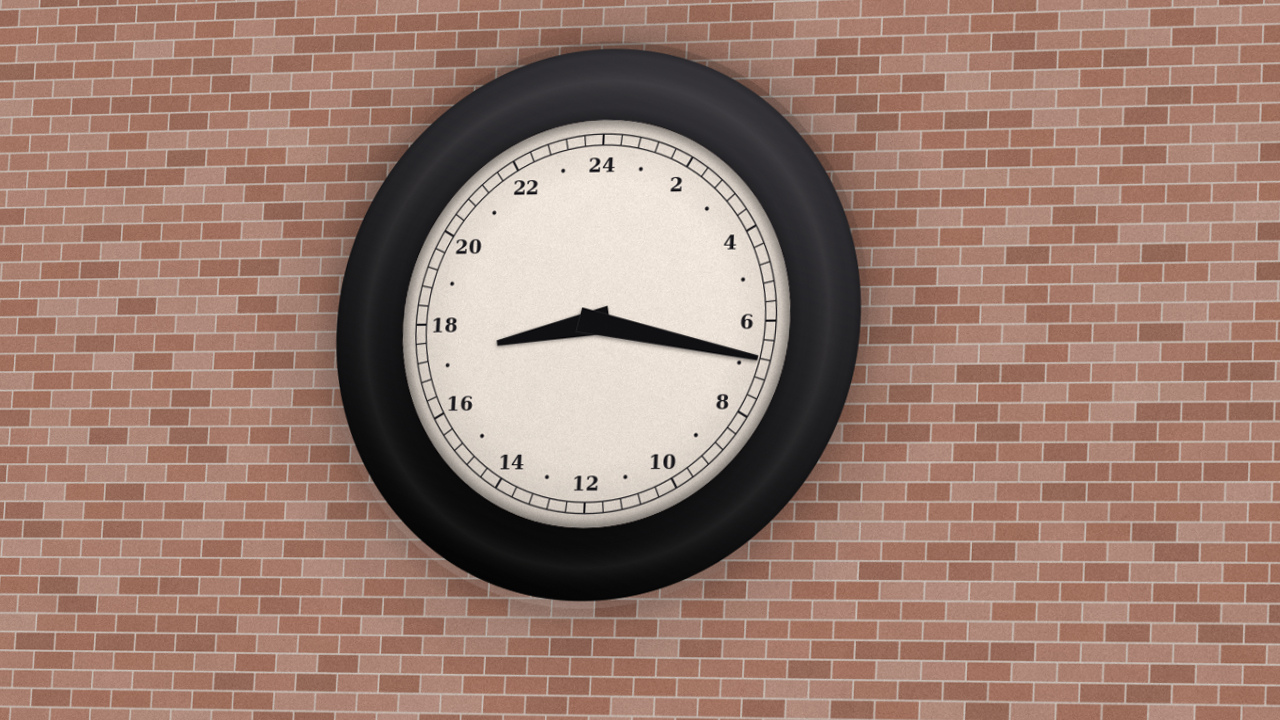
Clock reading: 17.17
